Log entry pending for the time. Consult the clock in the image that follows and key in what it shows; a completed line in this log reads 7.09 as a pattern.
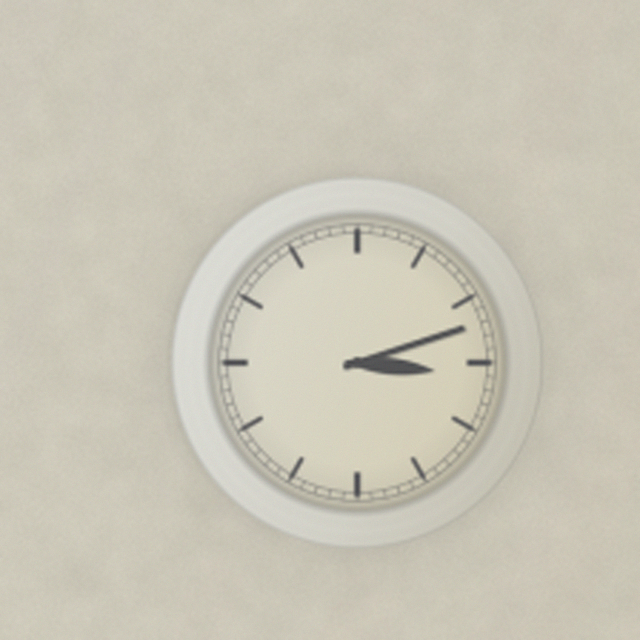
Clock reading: 3.12
